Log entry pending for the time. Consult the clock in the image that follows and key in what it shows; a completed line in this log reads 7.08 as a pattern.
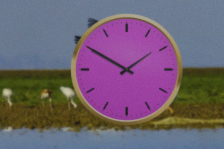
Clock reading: 1.50
